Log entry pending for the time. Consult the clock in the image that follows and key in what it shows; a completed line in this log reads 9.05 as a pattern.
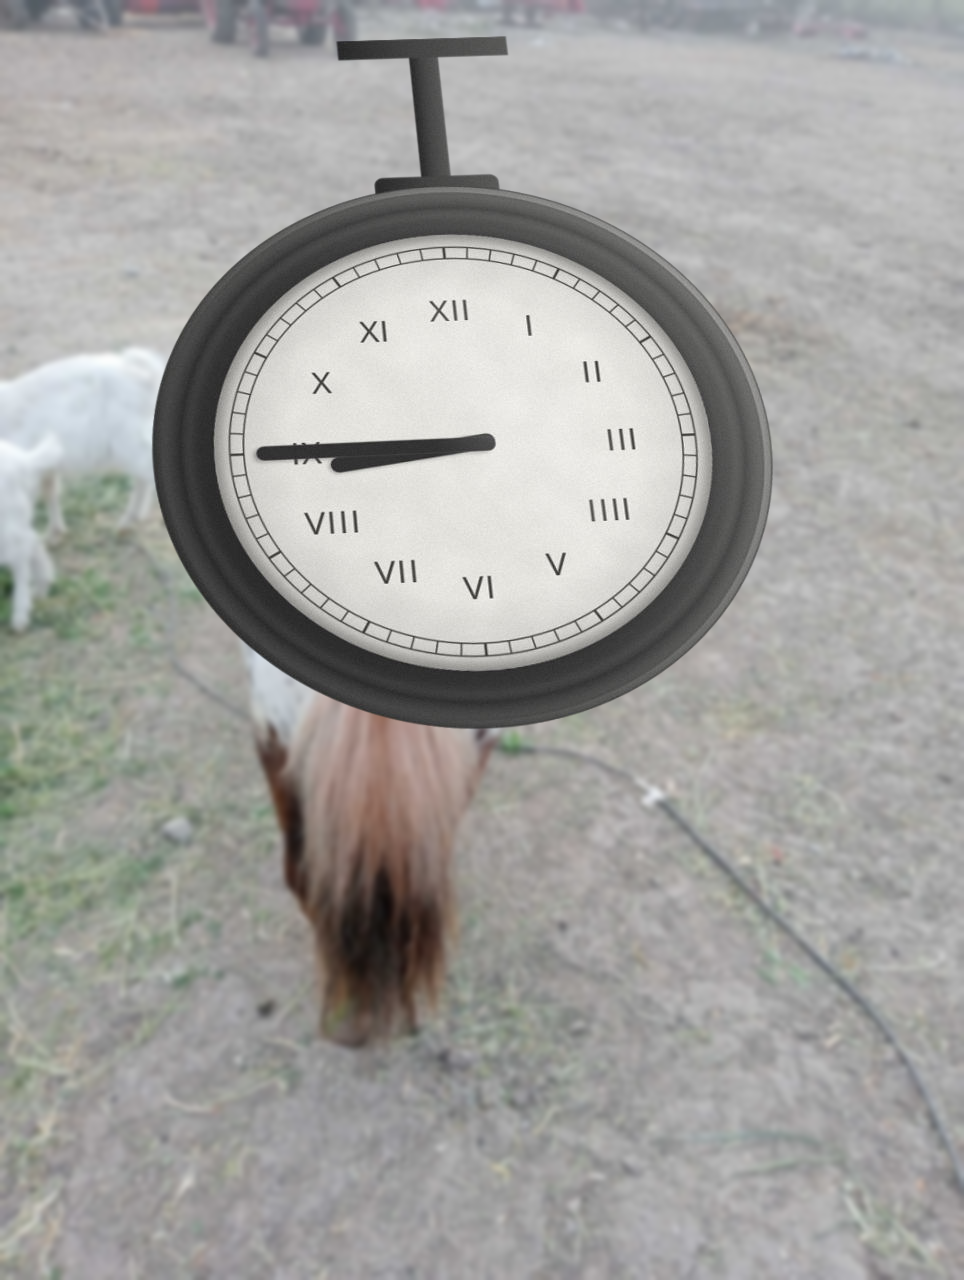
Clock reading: 8.45
